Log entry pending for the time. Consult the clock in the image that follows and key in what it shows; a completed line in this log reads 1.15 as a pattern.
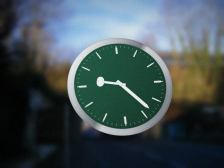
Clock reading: 9.23
